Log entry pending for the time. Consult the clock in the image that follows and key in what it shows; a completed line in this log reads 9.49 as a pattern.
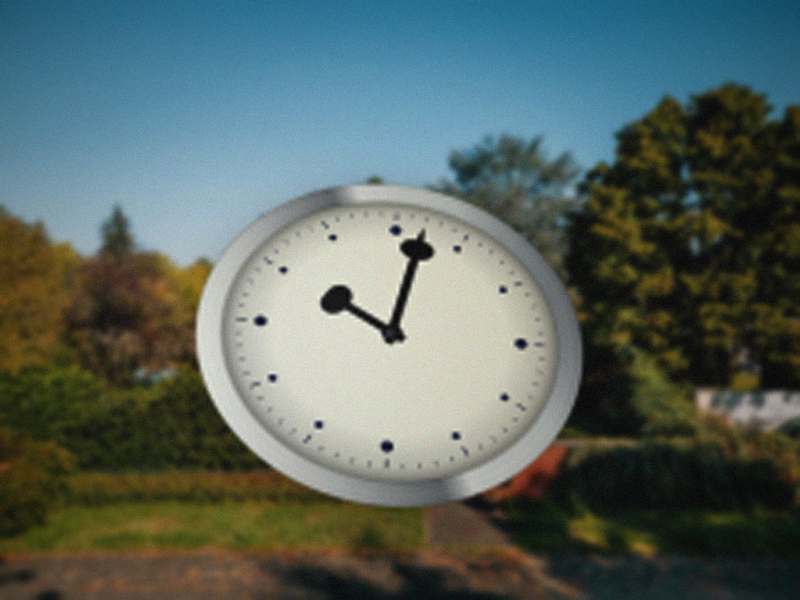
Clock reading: 10.02
